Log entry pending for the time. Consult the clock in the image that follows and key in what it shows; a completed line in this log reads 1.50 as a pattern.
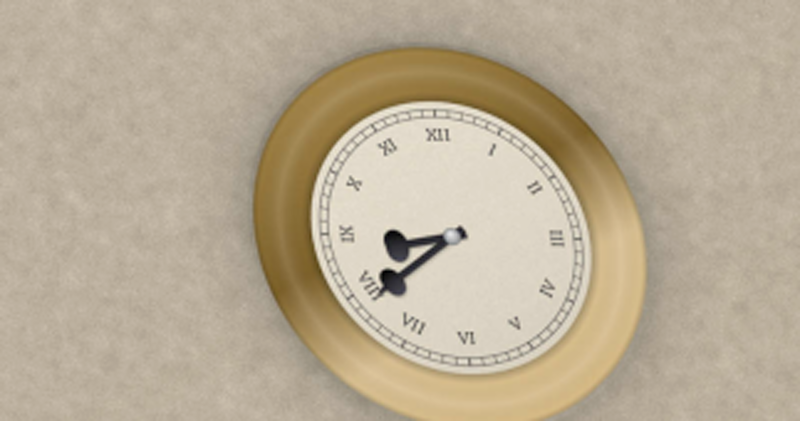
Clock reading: 8.39
